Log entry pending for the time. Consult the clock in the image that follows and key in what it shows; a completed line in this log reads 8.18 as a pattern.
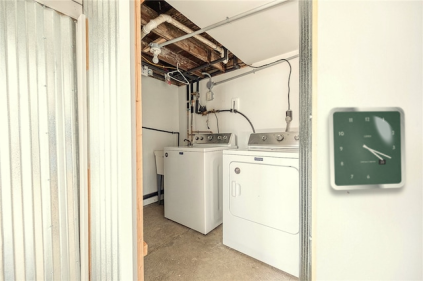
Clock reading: 4.19
